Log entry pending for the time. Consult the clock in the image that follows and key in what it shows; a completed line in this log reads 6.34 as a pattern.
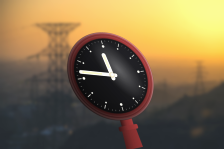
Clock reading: 11.47
